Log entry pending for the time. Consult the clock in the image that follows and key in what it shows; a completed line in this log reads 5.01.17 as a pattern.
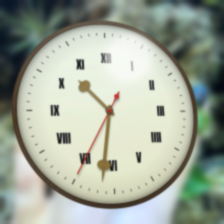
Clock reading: 10.31.35
